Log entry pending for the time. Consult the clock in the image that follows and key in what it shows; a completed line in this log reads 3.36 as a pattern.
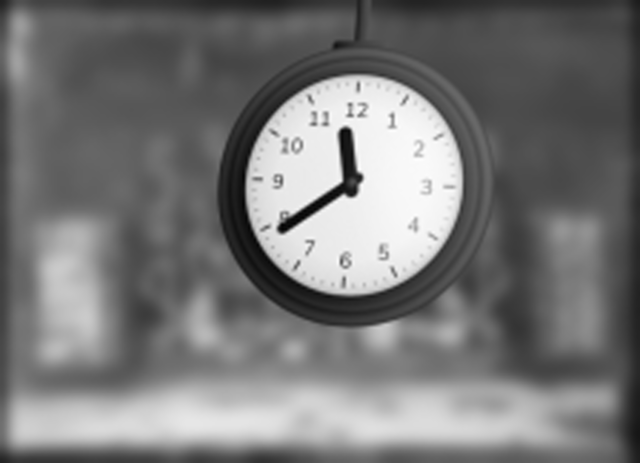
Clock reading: 11.39
